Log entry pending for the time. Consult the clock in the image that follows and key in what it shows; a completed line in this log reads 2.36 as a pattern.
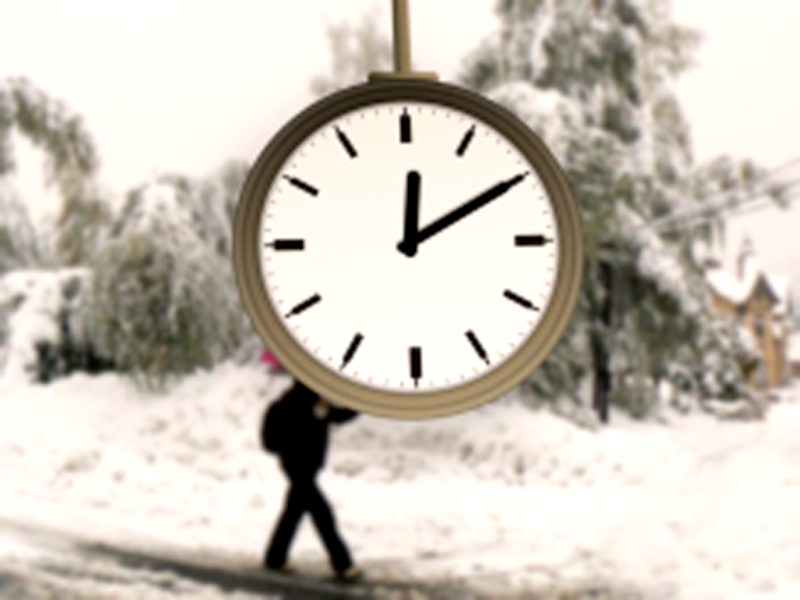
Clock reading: 12.10
